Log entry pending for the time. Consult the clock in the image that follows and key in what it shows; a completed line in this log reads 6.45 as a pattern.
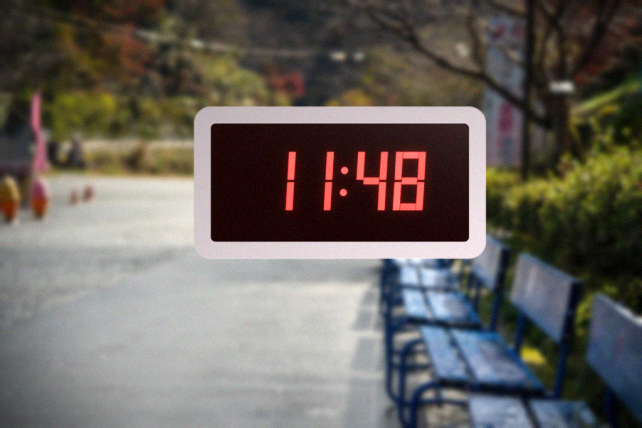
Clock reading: 11.48
